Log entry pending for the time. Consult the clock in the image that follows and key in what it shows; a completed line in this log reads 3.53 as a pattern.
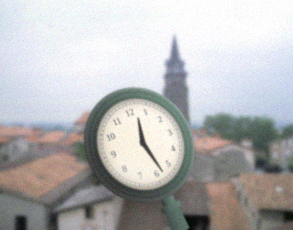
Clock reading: 12.28
